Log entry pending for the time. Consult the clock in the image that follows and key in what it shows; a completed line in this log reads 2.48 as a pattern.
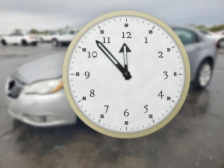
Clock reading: 11.53
